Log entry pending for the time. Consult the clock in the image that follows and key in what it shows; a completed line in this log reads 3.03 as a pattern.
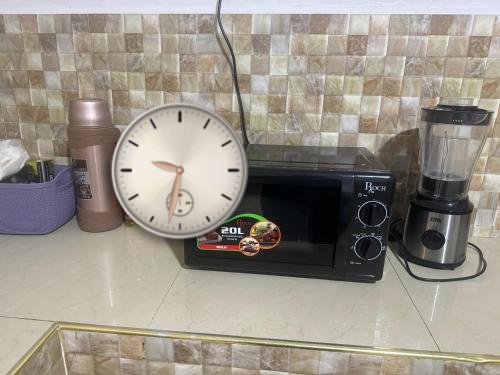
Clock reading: 9.32
